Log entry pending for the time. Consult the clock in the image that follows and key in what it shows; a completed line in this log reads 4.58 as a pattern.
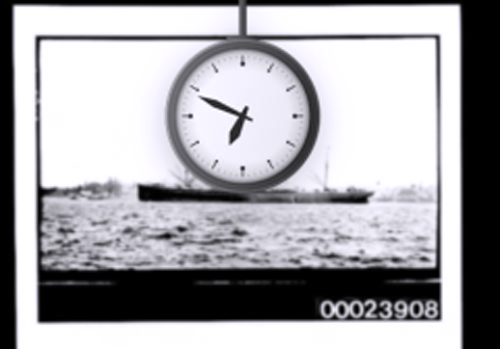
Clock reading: 6.49
